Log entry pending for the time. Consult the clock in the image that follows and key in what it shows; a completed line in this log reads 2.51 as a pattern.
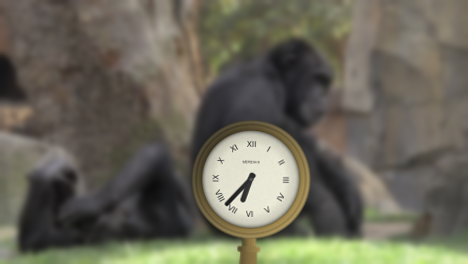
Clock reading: 6.37
